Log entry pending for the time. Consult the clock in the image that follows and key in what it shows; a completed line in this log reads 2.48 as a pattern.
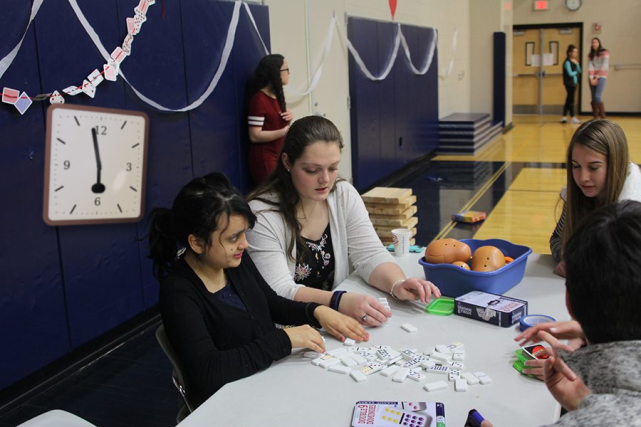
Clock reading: 5.58
